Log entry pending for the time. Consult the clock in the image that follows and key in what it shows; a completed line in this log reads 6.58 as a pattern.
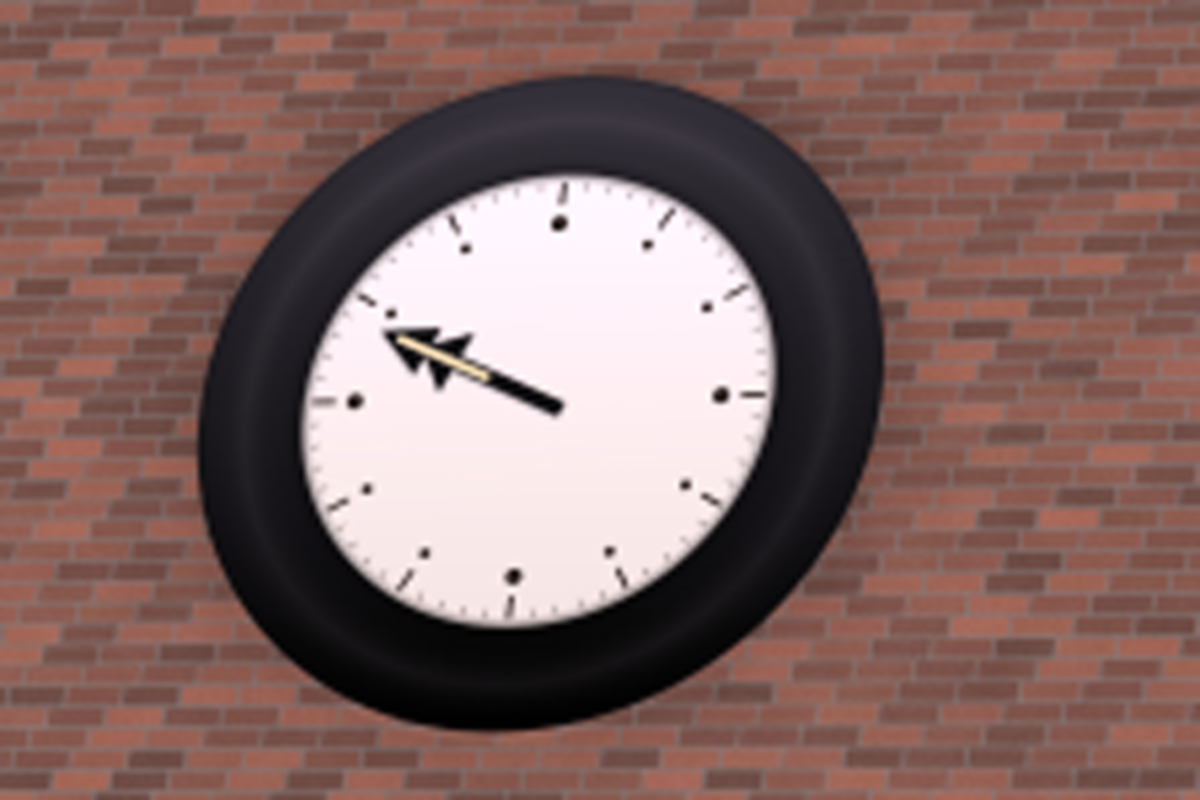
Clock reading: 9.49
